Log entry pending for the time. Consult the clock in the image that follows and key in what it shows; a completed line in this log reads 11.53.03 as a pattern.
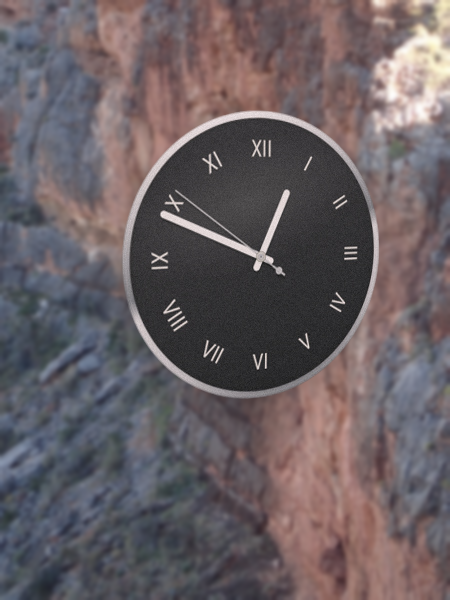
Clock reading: 12.48.51
